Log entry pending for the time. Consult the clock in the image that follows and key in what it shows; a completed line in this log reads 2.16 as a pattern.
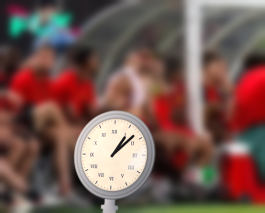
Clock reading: 1.08
